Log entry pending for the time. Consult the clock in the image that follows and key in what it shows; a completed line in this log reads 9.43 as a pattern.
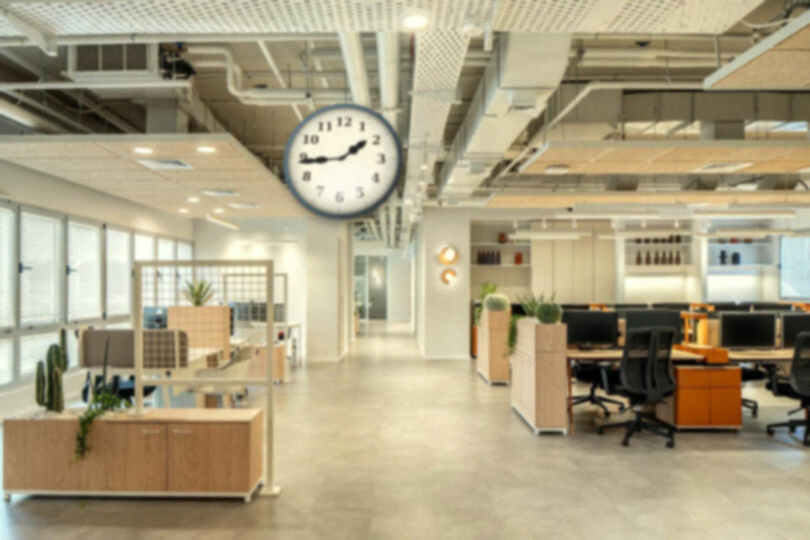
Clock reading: 1.44
